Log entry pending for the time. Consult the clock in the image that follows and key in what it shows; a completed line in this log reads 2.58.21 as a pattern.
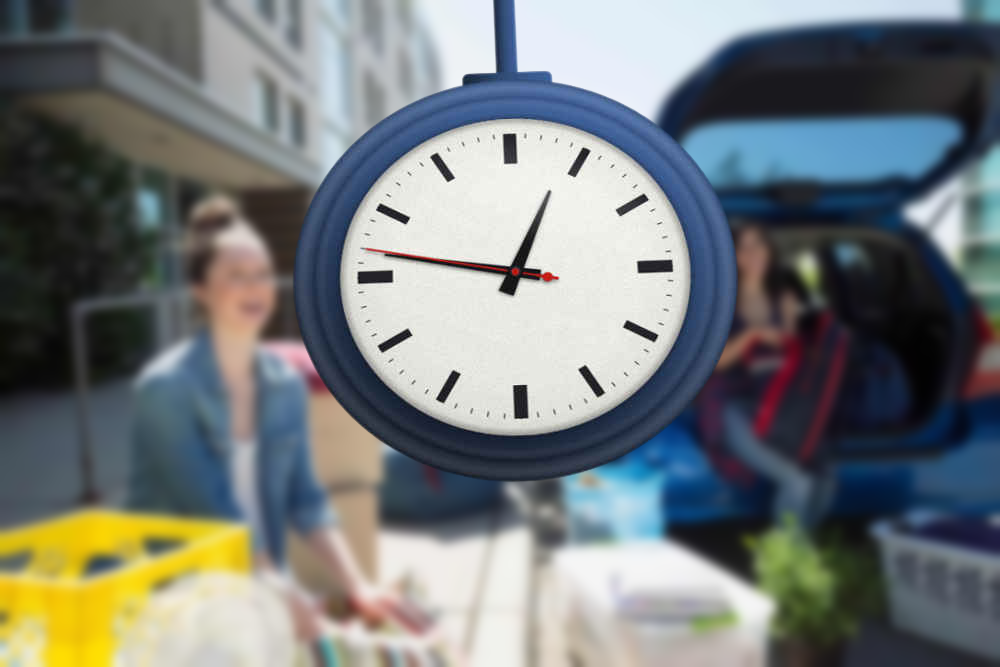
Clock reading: 12.46.47
